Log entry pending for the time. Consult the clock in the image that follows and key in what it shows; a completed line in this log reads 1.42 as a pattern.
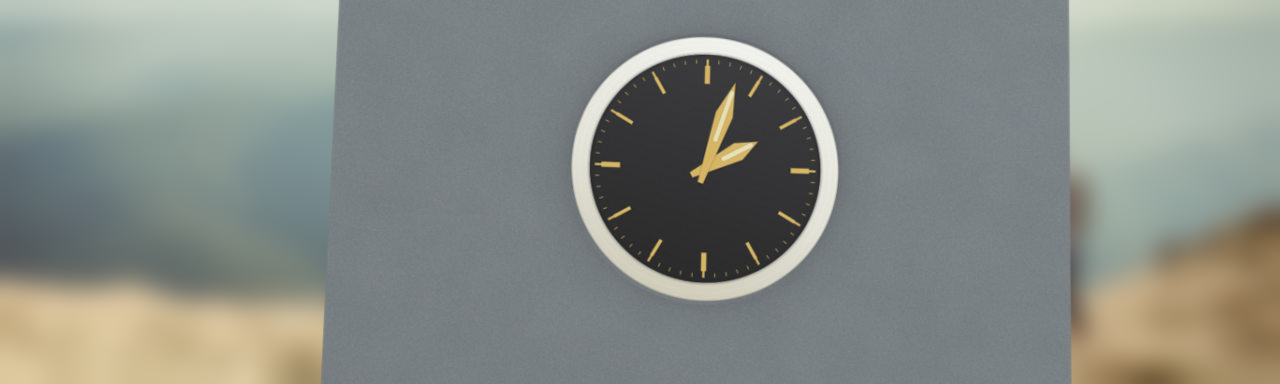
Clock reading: 2.03
